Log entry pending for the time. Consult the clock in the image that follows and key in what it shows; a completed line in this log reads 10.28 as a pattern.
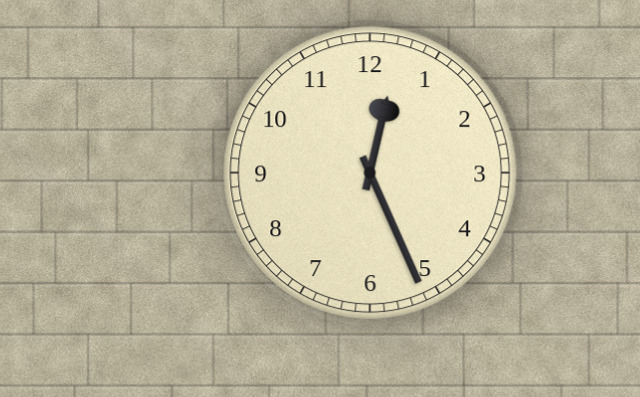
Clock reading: 12.26
